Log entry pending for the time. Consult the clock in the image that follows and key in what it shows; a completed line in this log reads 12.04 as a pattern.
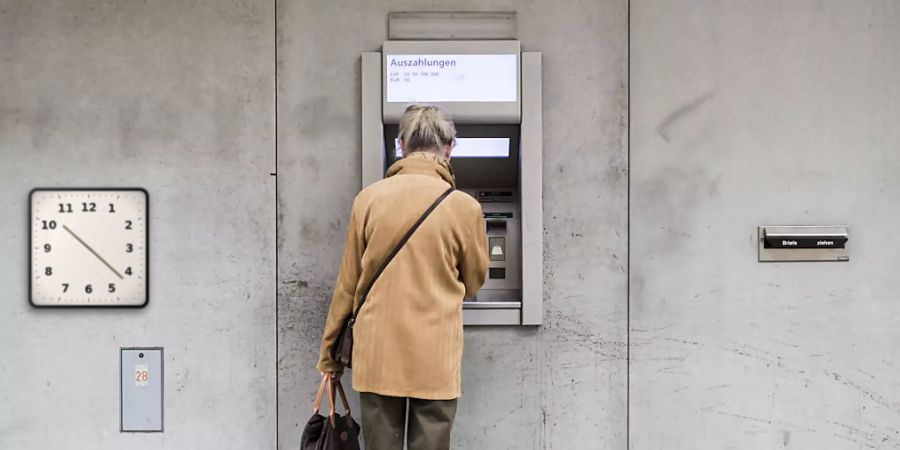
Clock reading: 10.22
